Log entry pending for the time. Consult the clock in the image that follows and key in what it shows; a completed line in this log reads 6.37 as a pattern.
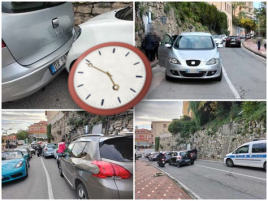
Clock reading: 4.49
